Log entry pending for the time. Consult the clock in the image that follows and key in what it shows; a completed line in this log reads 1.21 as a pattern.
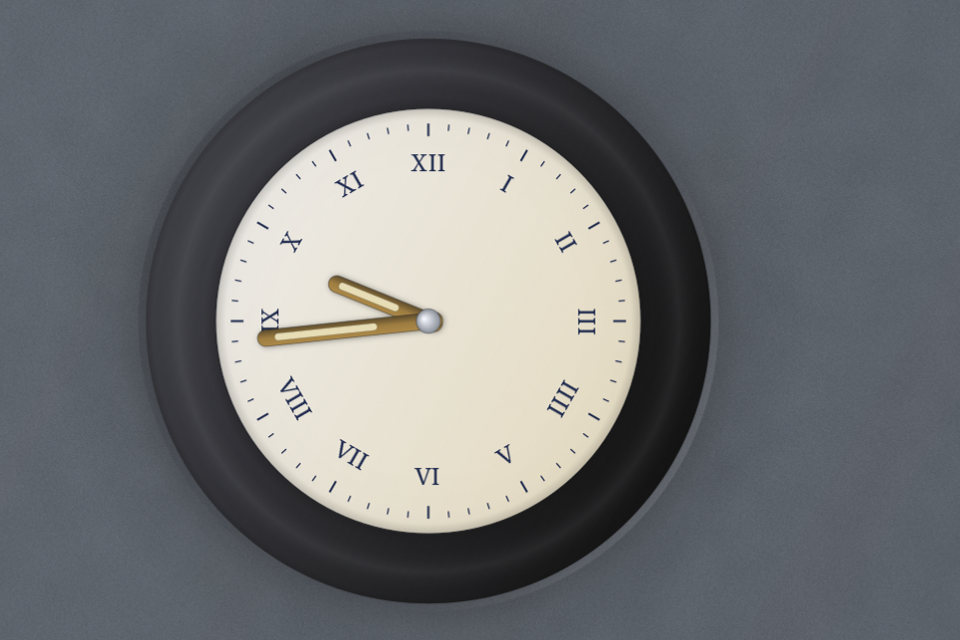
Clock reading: 9.44
